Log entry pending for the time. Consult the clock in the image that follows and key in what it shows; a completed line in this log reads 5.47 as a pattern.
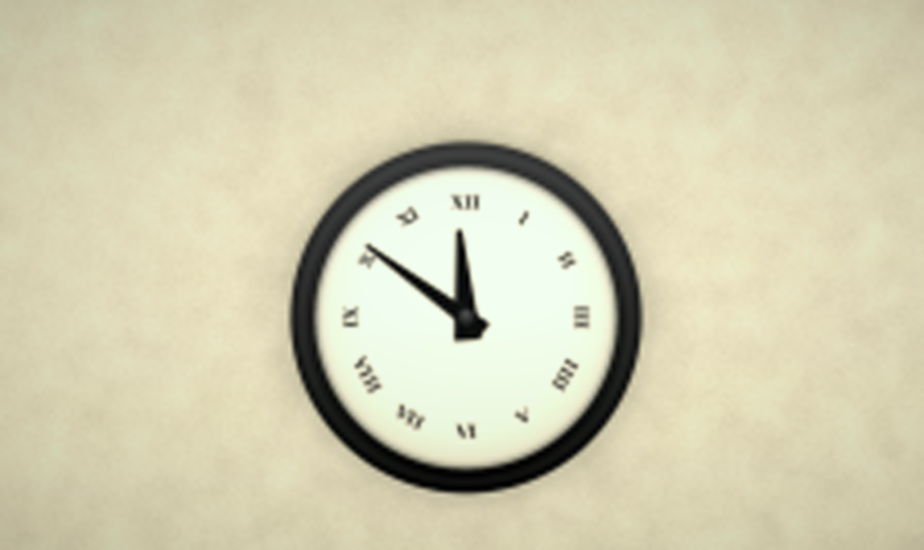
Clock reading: 11.51
